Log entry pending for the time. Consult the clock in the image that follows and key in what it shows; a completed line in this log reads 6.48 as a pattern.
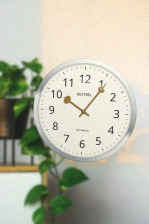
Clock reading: 10.06
